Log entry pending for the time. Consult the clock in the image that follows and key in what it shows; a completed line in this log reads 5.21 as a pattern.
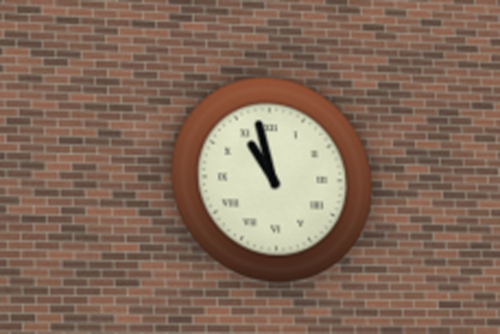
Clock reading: 10.58
